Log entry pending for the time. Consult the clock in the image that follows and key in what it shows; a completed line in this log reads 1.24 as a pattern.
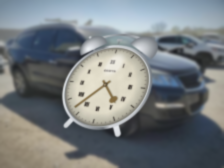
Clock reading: 4.37
